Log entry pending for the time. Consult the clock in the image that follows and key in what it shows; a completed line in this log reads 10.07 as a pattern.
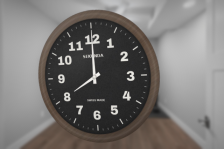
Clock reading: 8.00
